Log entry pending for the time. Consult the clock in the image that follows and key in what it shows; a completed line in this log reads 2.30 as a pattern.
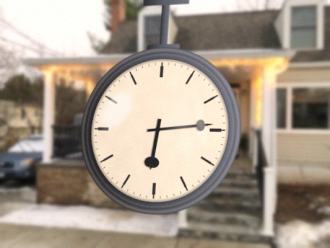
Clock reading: 6.14
